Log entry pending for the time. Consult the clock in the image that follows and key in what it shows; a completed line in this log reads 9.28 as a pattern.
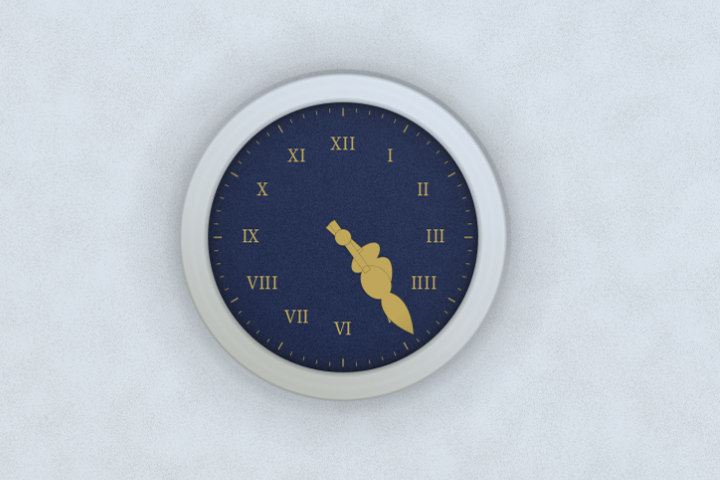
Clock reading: 4.24
